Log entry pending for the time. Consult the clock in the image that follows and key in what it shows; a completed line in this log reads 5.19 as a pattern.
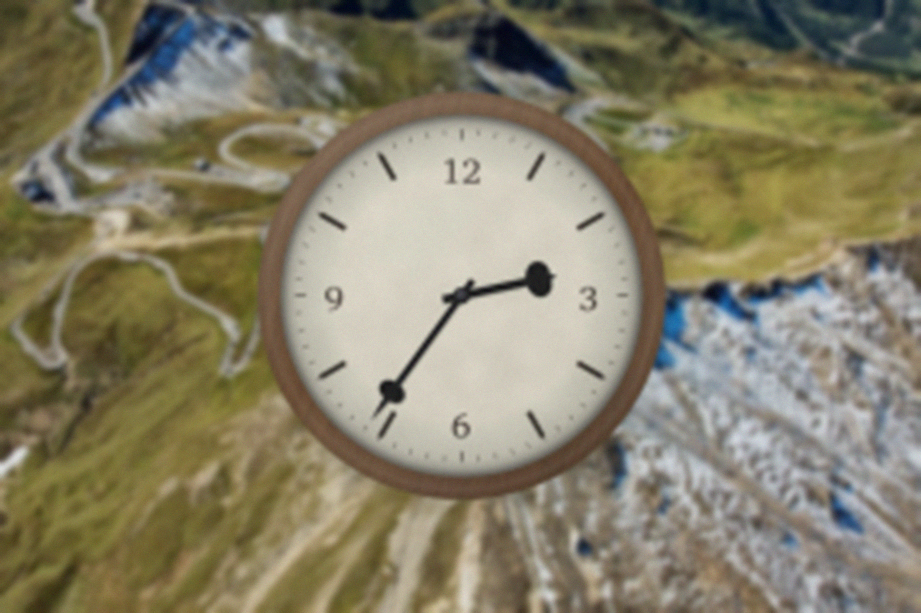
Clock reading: 2.36
